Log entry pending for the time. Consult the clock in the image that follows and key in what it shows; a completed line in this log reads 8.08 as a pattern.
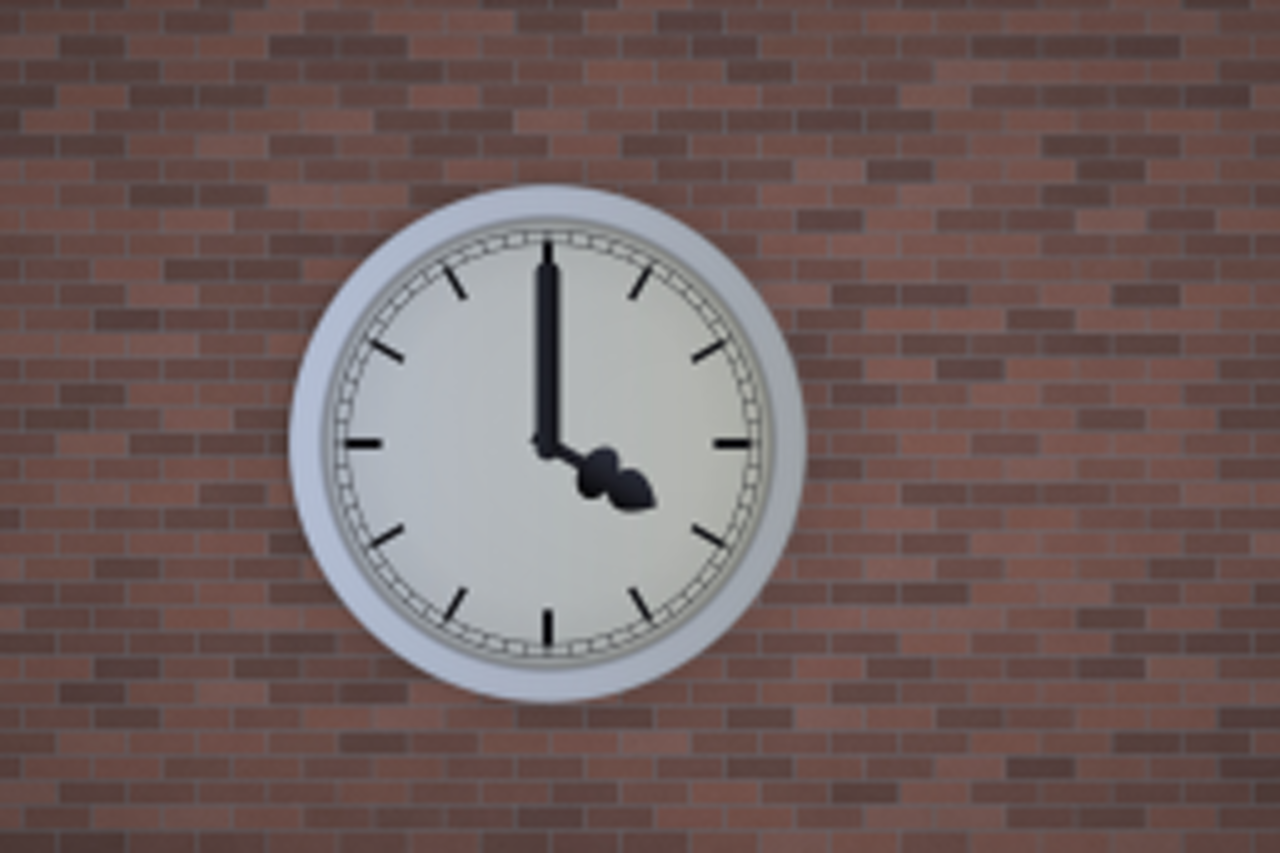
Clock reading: 4.00
